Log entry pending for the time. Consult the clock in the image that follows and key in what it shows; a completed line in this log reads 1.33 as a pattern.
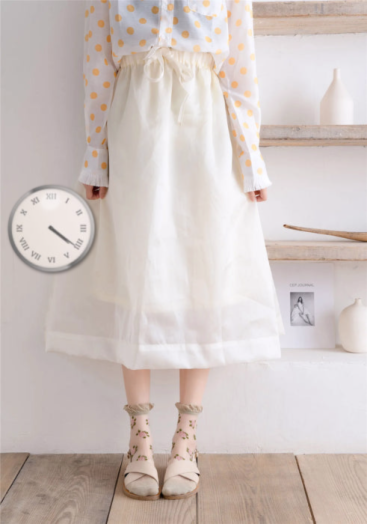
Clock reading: 4.21
